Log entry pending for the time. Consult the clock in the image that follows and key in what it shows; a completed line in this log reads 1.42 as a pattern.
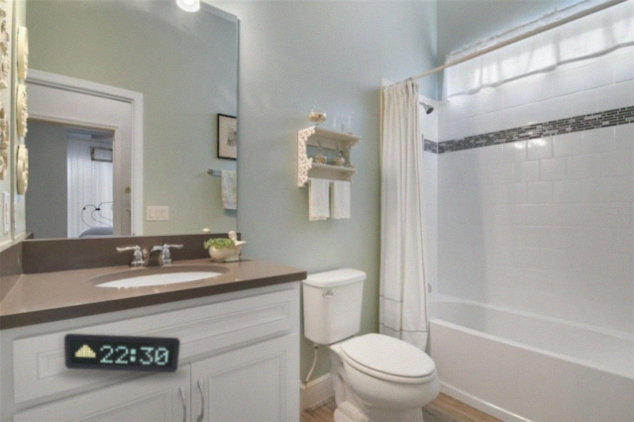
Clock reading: 22.30
